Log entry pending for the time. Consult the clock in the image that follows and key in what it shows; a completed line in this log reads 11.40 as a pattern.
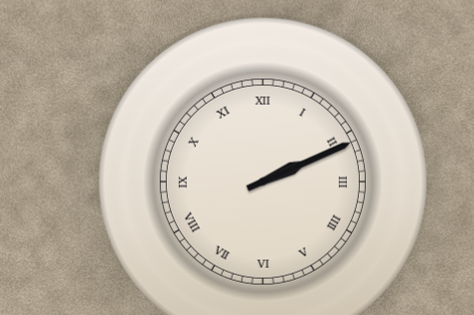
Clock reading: 2.11
